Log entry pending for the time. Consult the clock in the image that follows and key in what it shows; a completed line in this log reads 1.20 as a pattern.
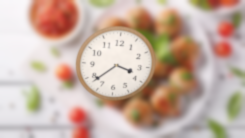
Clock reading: 3.38
